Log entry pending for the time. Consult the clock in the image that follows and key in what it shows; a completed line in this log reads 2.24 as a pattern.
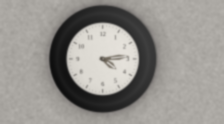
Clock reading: 4.14
